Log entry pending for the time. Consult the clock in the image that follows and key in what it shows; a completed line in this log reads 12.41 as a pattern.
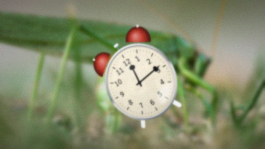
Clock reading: 12.14
